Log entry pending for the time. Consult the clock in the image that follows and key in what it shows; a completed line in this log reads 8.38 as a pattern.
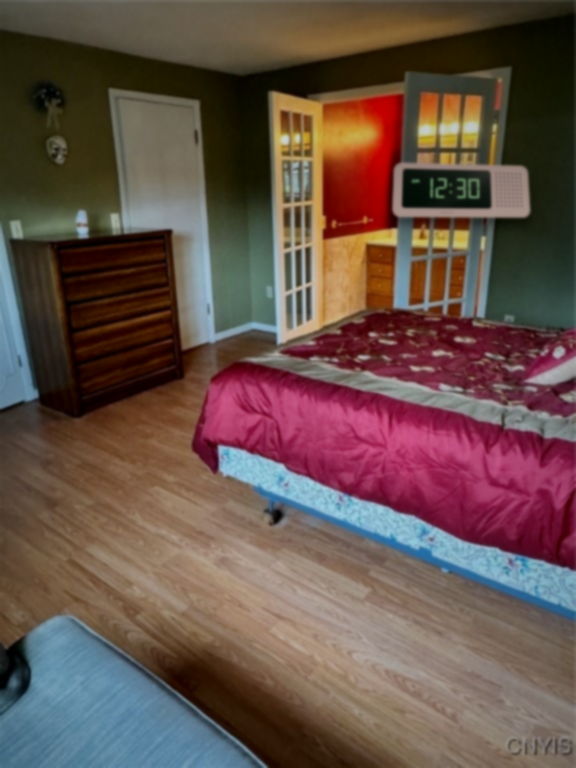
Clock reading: 12.30
